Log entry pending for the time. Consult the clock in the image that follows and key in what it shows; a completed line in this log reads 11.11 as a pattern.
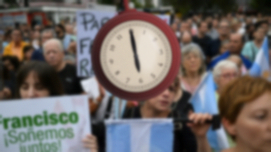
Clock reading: 6.00
